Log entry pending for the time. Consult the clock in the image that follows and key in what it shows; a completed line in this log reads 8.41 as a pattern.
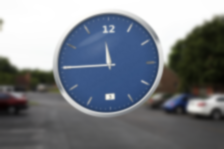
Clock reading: 11.45
